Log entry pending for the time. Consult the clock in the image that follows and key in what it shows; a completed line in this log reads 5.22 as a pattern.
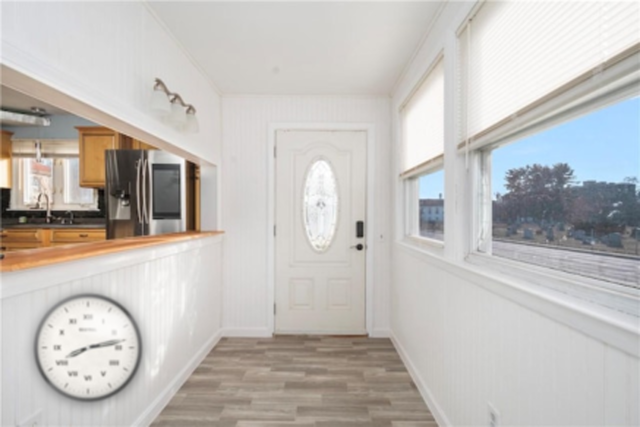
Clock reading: 8.13
